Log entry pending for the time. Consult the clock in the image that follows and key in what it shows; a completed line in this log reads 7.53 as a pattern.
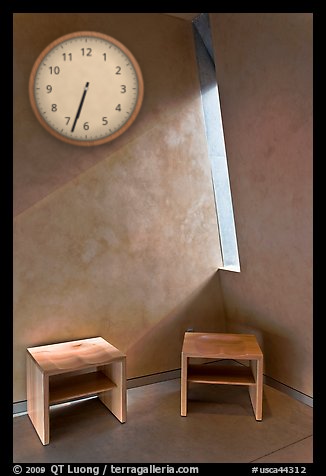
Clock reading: 6.33
